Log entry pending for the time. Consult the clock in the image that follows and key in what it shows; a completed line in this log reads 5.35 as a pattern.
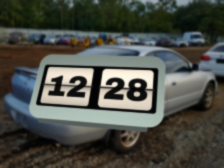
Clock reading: 12.28
